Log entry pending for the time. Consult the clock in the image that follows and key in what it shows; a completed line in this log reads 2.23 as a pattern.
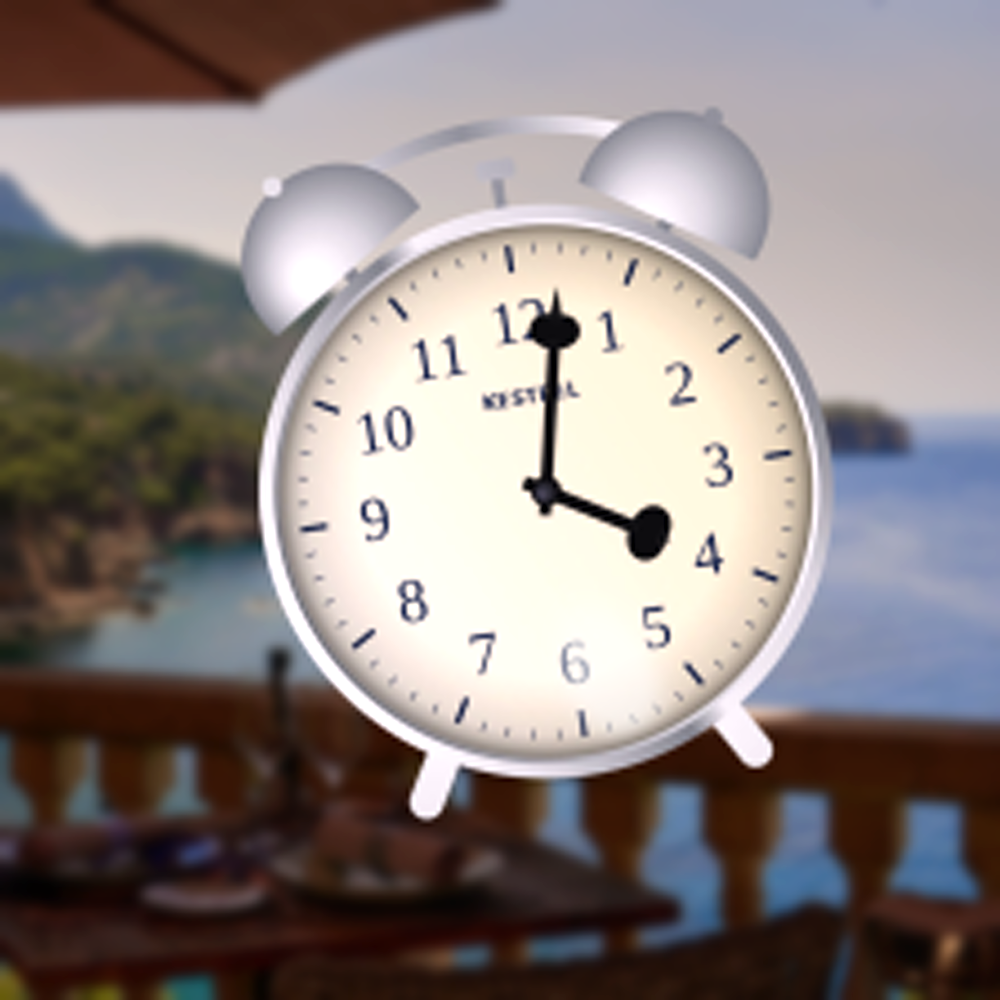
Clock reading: 4.02
